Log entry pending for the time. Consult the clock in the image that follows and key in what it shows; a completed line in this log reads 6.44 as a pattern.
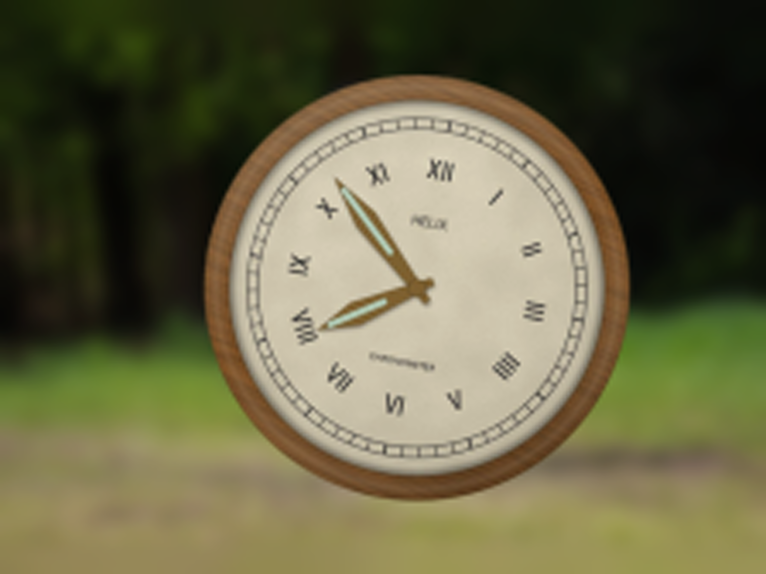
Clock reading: 7.52
